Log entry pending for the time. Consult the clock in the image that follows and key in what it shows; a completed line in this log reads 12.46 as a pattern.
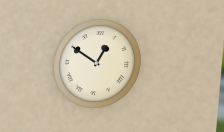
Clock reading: 12.50
